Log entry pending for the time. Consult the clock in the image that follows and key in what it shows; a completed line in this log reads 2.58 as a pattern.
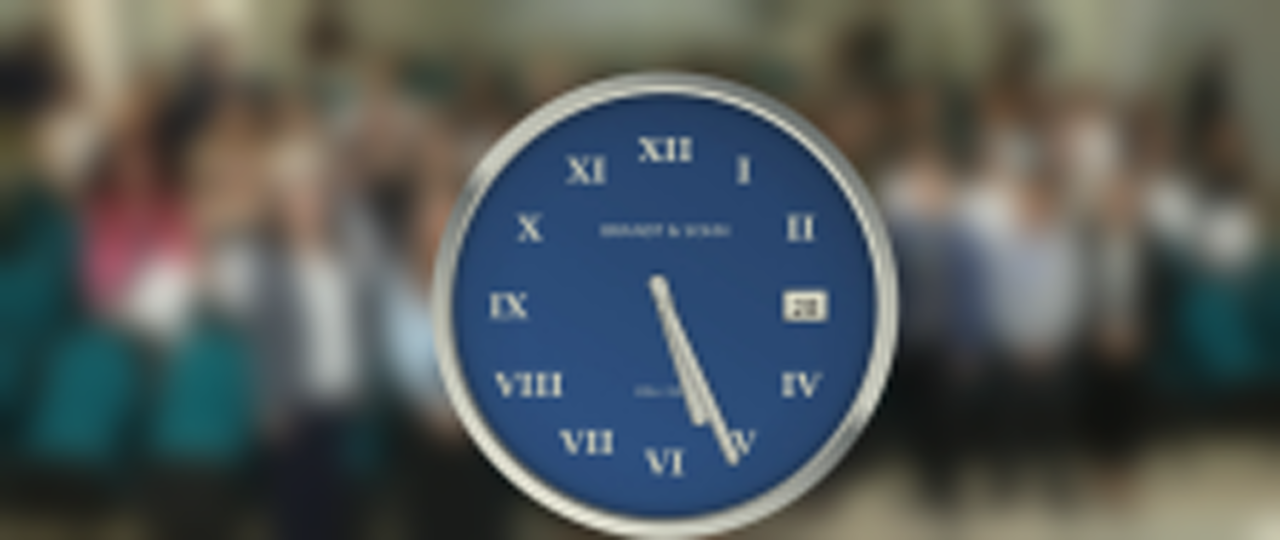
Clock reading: 5.26
